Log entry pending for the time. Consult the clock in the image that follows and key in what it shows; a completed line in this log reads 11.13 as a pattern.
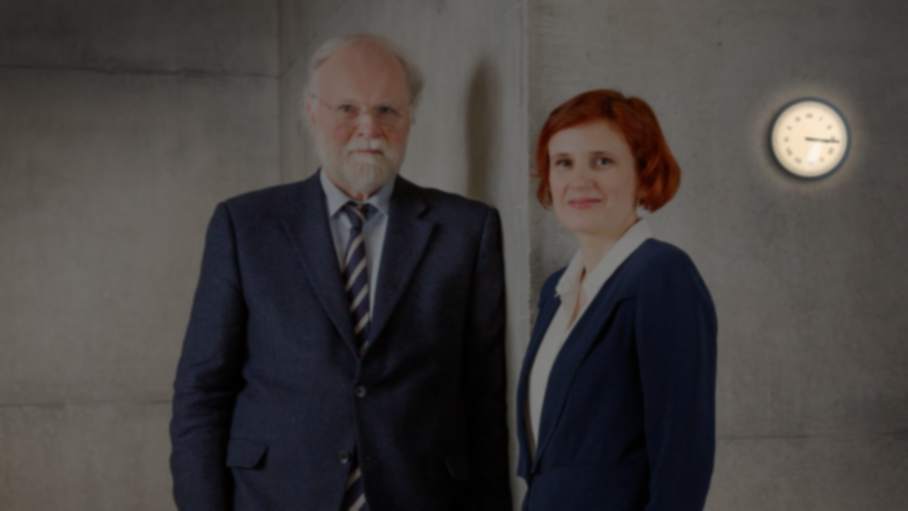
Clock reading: 3.16
